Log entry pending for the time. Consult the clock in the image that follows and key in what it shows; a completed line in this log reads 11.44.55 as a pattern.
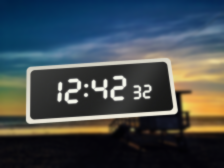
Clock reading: 12.42.32
